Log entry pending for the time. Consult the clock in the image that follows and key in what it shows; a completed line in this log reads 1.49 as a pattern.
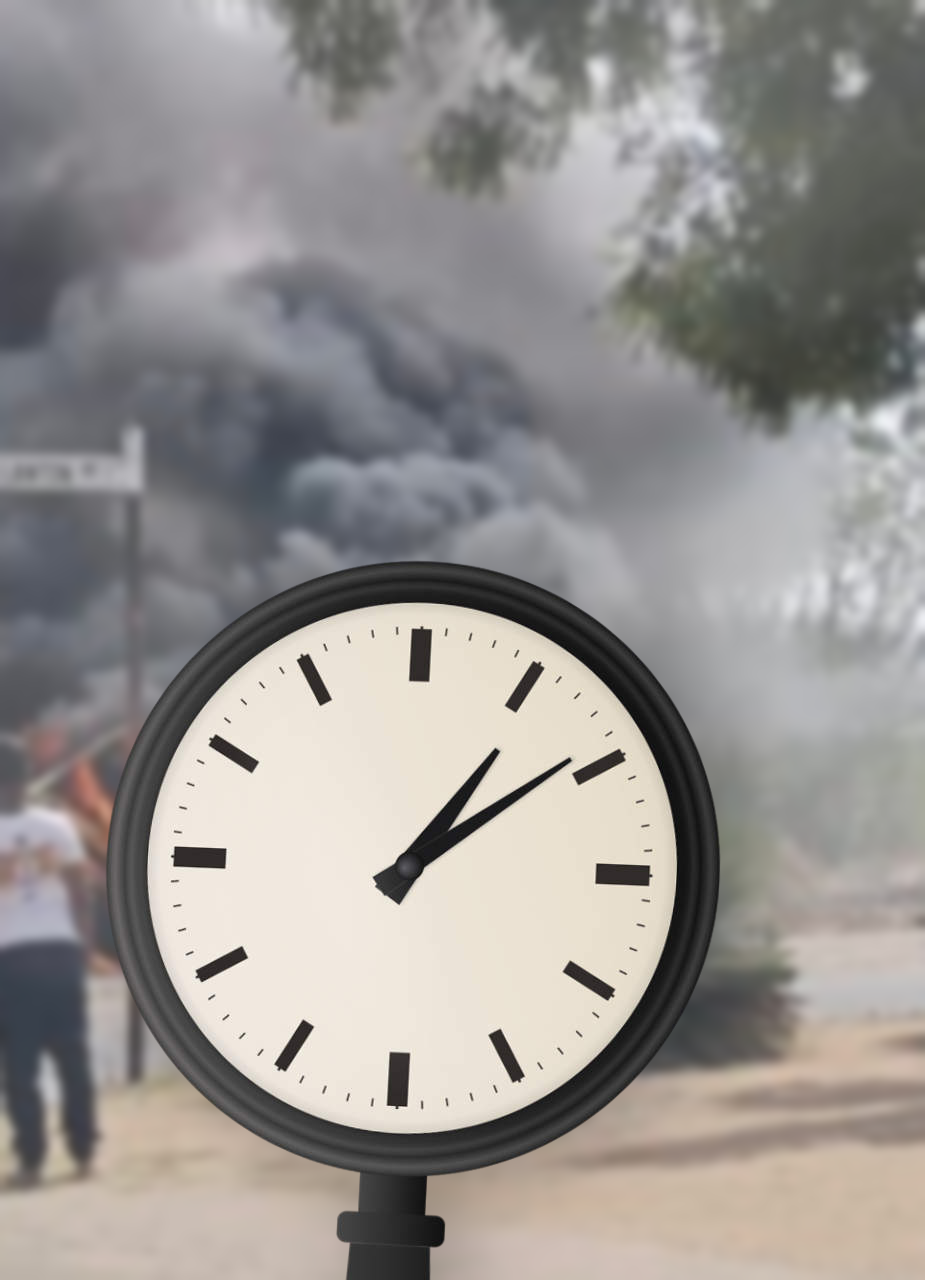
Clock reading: 1.09
